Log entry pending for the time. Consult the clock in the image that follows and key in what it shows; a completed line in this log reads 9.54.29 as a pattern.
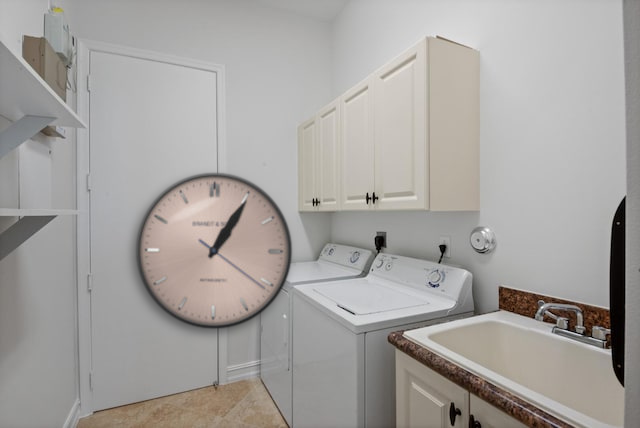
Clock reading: 1.05.21
